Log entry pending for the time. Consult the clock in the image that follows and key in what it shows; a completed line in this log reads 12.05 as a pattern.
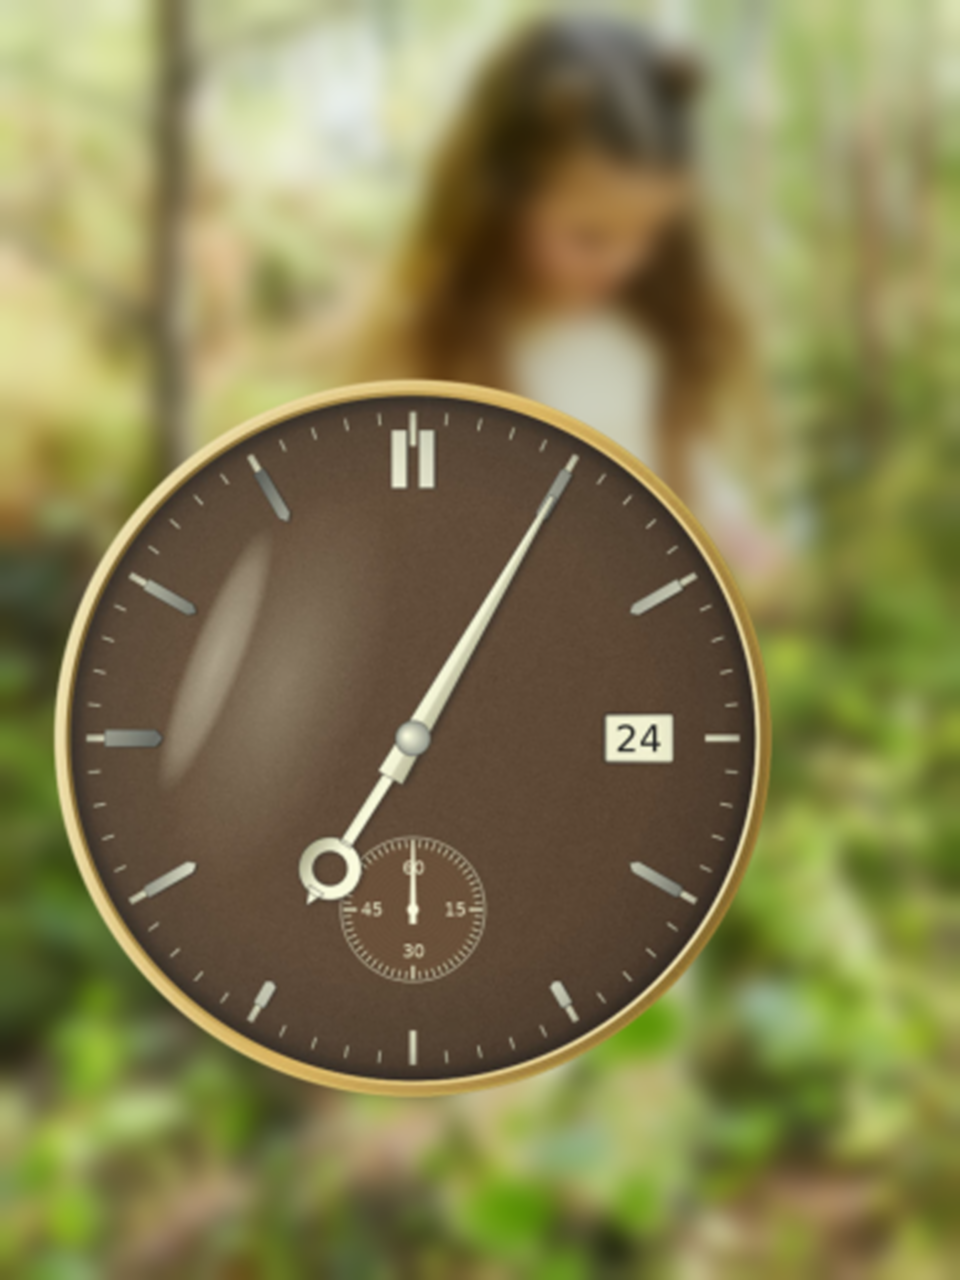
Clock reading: 7.05
